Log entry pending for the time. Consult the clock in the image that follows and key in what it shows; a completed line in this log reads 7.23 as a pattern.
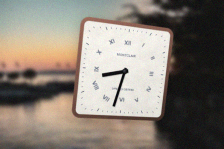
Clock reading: 8.32
